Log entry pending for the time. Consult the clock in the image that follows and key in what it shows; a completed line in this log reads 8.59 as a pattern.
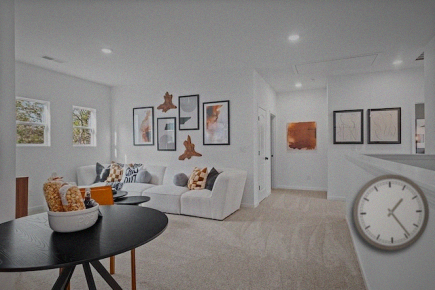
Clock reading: 1.24
